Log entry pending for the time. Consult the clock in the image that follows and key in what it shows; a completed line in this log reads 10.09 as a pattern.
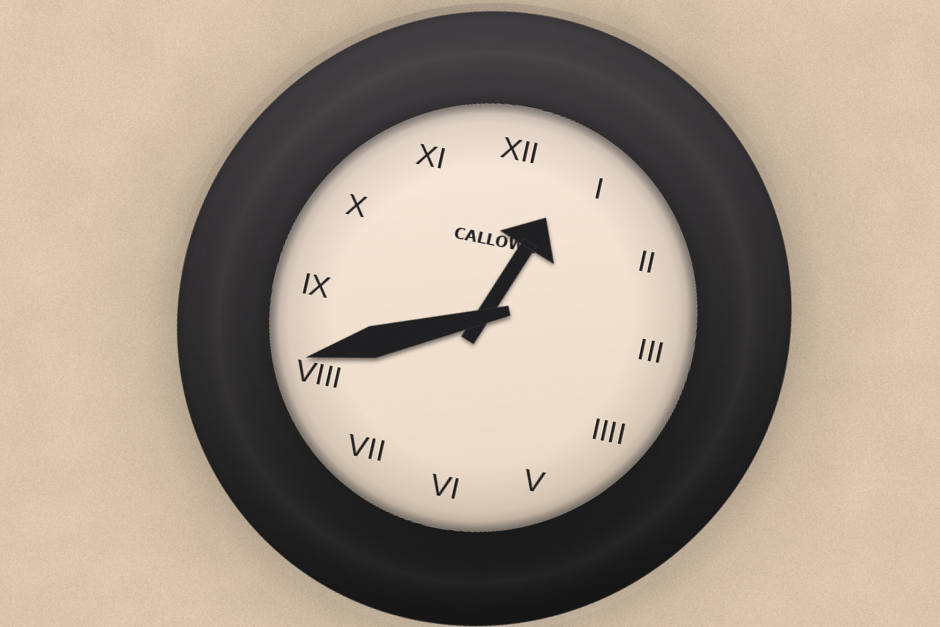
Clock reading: 12.41
